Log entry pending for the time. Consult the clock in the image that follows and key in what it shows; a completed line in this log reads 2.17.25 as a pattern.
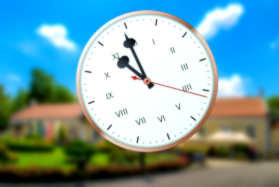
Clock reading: 10.59.21
